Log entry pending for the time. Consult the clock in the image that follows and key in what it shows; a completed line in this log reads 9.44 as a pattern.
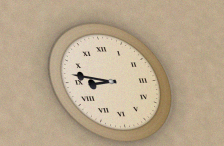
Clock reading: 8.47
